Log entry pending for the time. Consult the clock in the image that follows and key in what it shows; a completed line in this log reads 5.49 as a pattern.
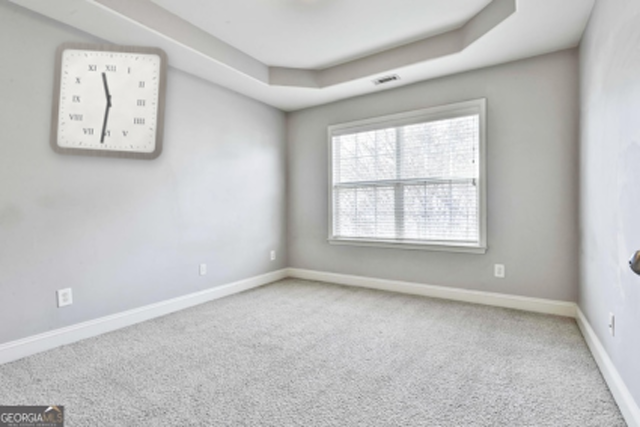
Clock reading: 11.31
